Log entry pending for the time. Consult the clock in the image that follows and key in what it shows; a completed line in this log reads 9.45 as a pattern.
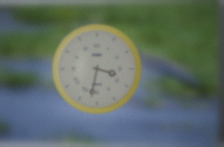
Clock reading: 3.32
